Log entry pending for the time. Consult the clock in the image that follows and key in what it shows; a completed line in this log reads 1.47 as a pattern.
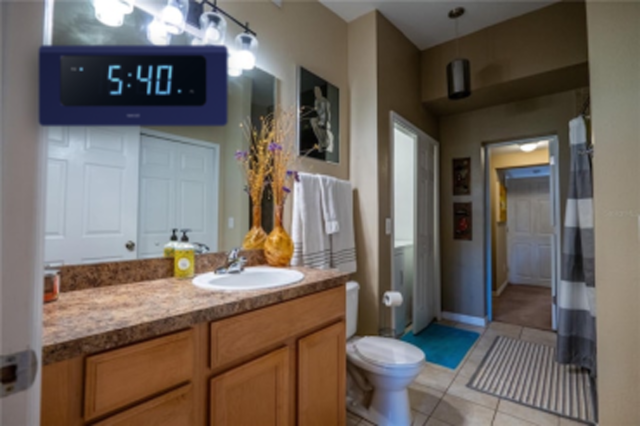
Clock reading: 5.40
